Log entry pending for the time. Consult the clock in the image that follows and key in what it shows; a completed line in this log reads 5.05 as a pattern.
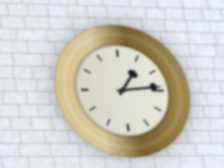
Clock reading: 1.14
